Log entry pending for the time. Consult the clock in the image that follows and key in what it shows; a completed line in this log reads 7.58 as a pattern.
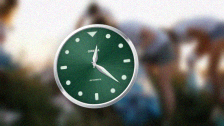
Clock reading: 12.22
